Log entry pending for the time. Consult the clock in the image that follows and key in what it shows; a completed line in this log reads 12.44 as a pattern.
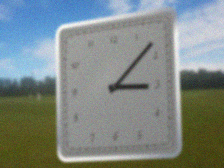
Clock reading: 3.08
